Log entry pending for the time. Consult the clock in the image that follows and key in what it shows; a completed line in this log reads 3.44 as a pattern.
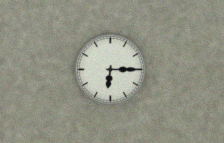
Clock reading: 6.15
